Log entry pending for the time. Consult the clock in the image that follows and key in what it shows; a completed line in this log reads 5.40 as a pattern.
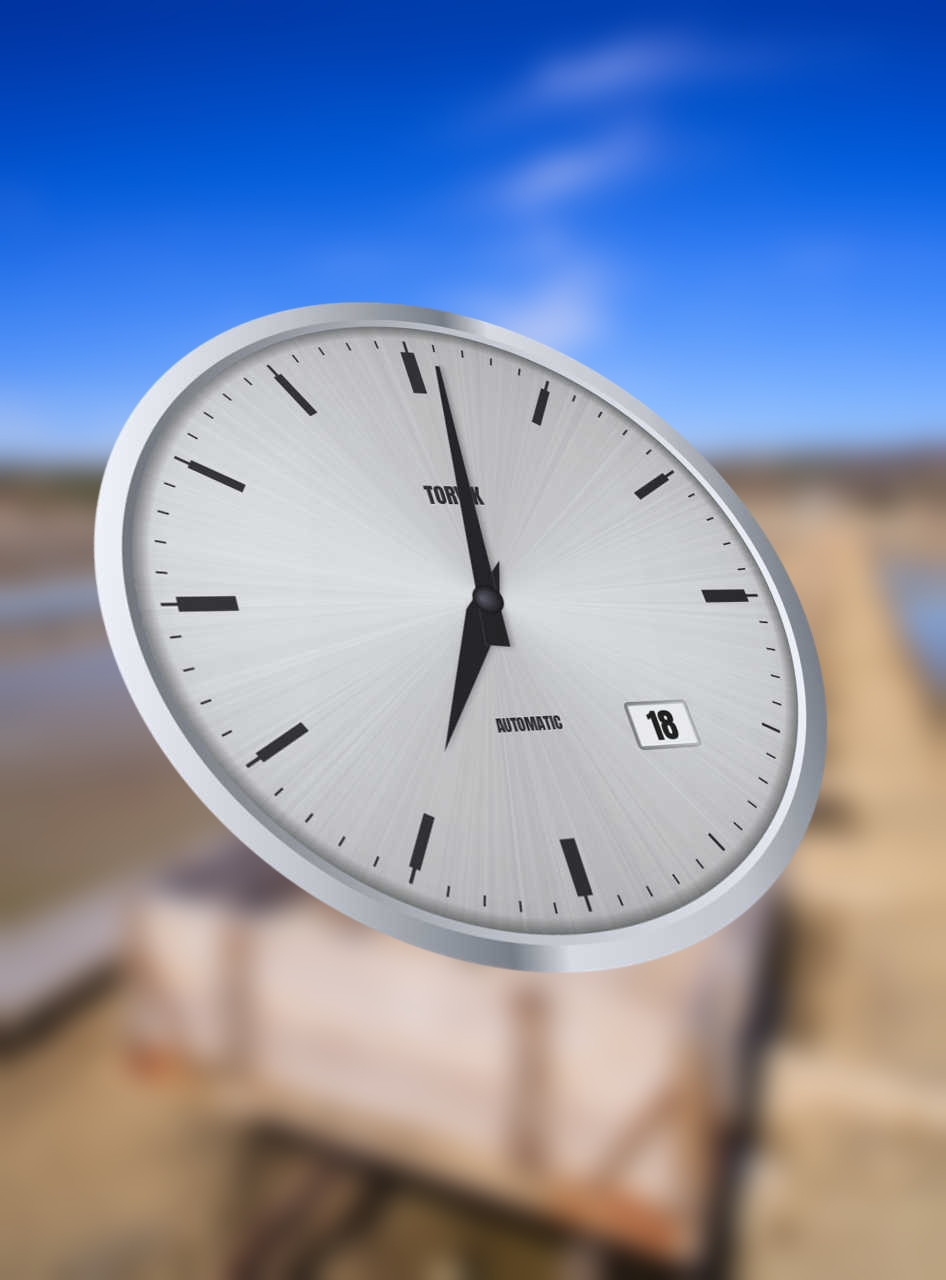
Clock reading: 7.01
